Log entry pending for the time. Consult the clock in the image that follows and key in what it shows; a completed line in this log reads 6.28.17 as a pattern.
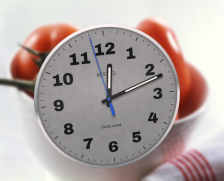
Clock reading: 12.11.58
